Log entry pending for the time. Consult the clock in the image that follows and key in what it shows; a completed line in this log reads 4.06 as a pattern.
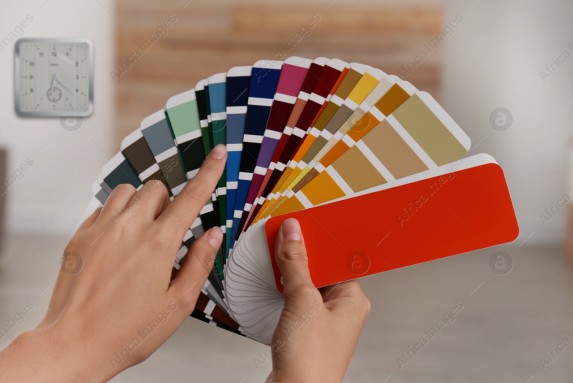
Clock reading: 6.22
